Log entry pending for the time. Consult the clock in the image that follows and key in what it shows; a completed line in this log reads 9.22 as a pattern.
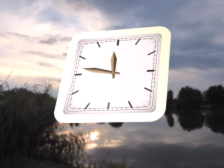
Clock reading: 11.47
